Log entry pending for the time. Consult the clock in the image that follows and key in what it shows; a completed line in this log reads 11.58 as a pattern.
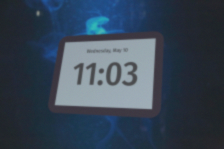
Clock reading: 11.03
